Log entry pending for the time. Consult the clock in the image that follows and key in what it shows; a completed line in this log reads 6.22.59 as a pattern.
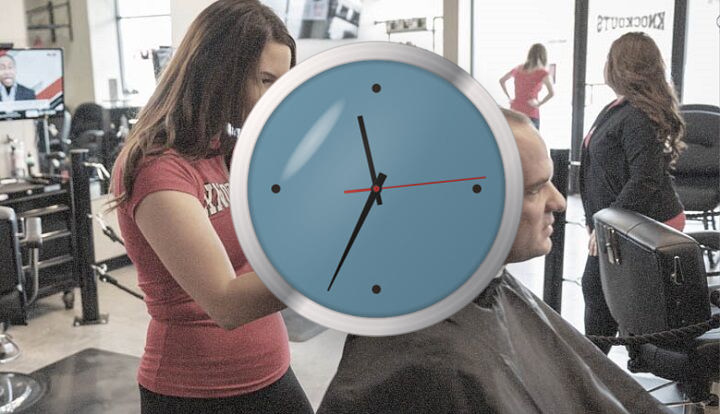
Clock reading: 11.34.14
